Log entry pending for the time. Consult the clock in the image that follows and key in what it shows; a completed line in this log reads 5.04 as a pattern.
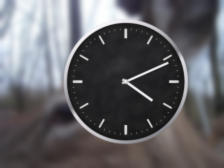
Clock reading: 4.11
